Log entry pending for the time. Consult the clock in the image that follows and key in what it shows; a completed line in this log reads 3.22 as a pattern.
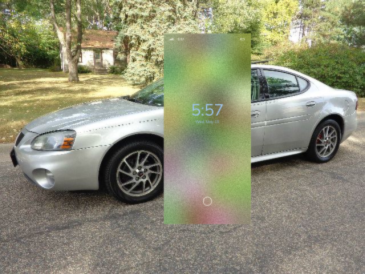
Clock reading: 5.57
